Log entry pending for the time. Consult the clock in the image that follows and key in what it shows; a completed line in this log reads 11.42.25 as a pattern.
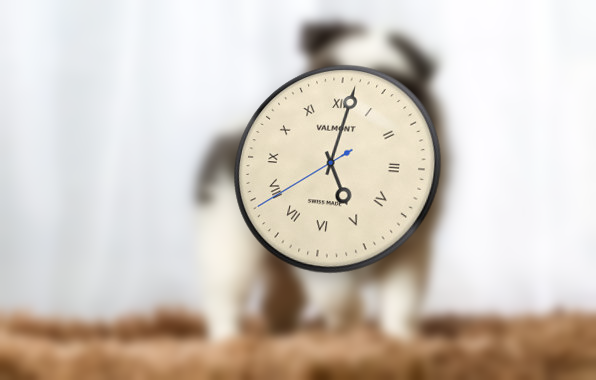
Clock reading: 5.01.39
